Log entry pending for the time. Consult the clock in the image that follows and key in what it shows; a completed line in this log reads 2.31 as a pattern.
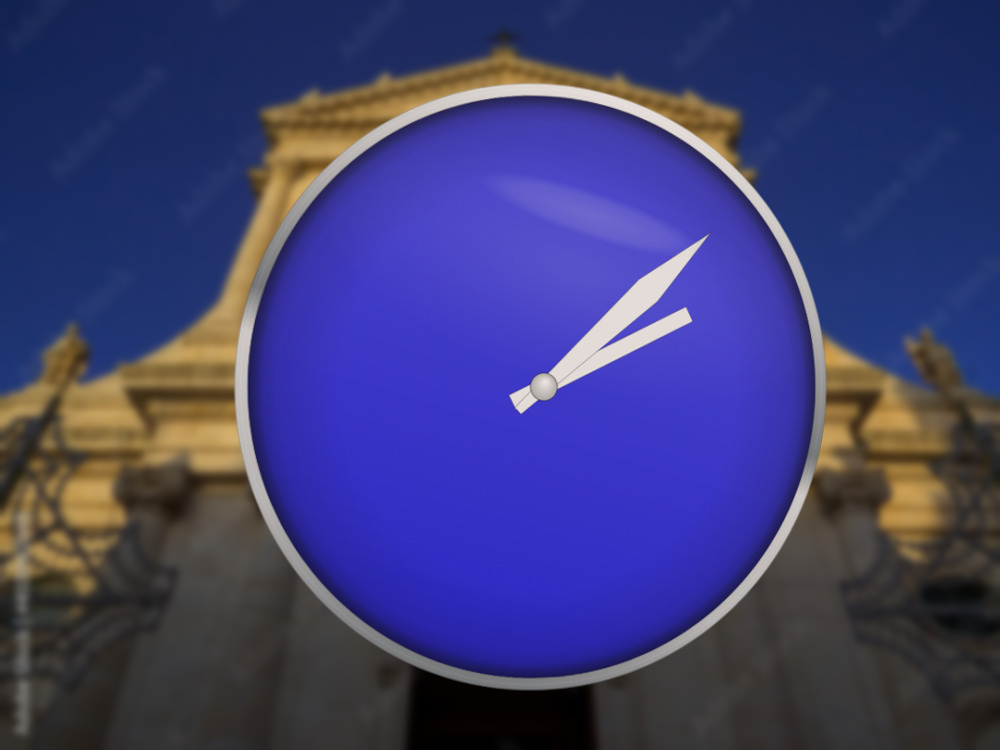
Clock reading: 2.08
